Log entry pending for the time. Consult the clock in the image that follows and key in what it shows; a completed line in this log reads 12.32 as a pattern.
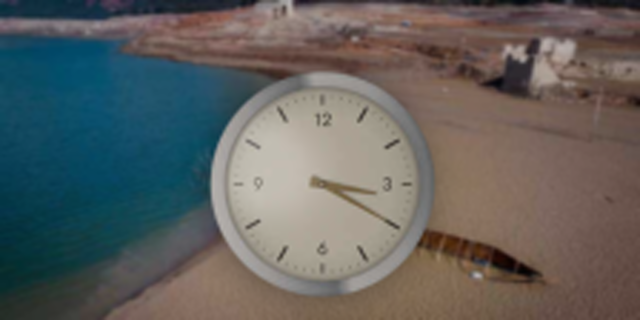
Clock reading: 3.20
